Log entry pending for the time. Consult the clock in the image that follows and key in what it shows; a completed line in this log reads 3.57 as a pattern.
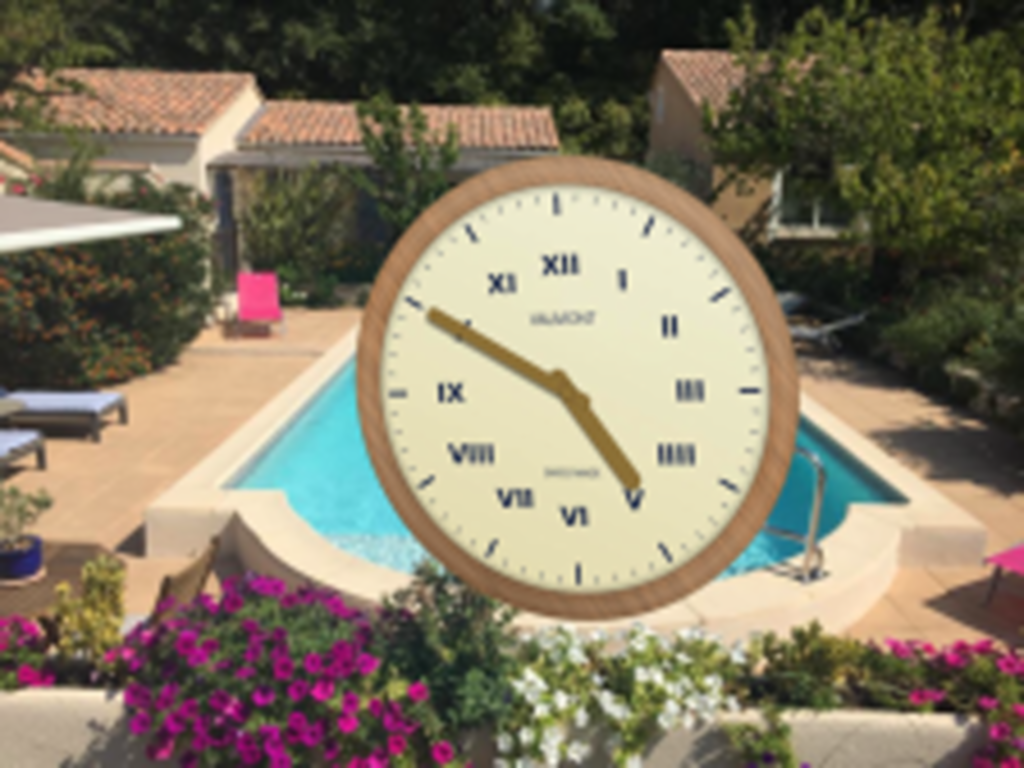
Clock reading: 4.50
